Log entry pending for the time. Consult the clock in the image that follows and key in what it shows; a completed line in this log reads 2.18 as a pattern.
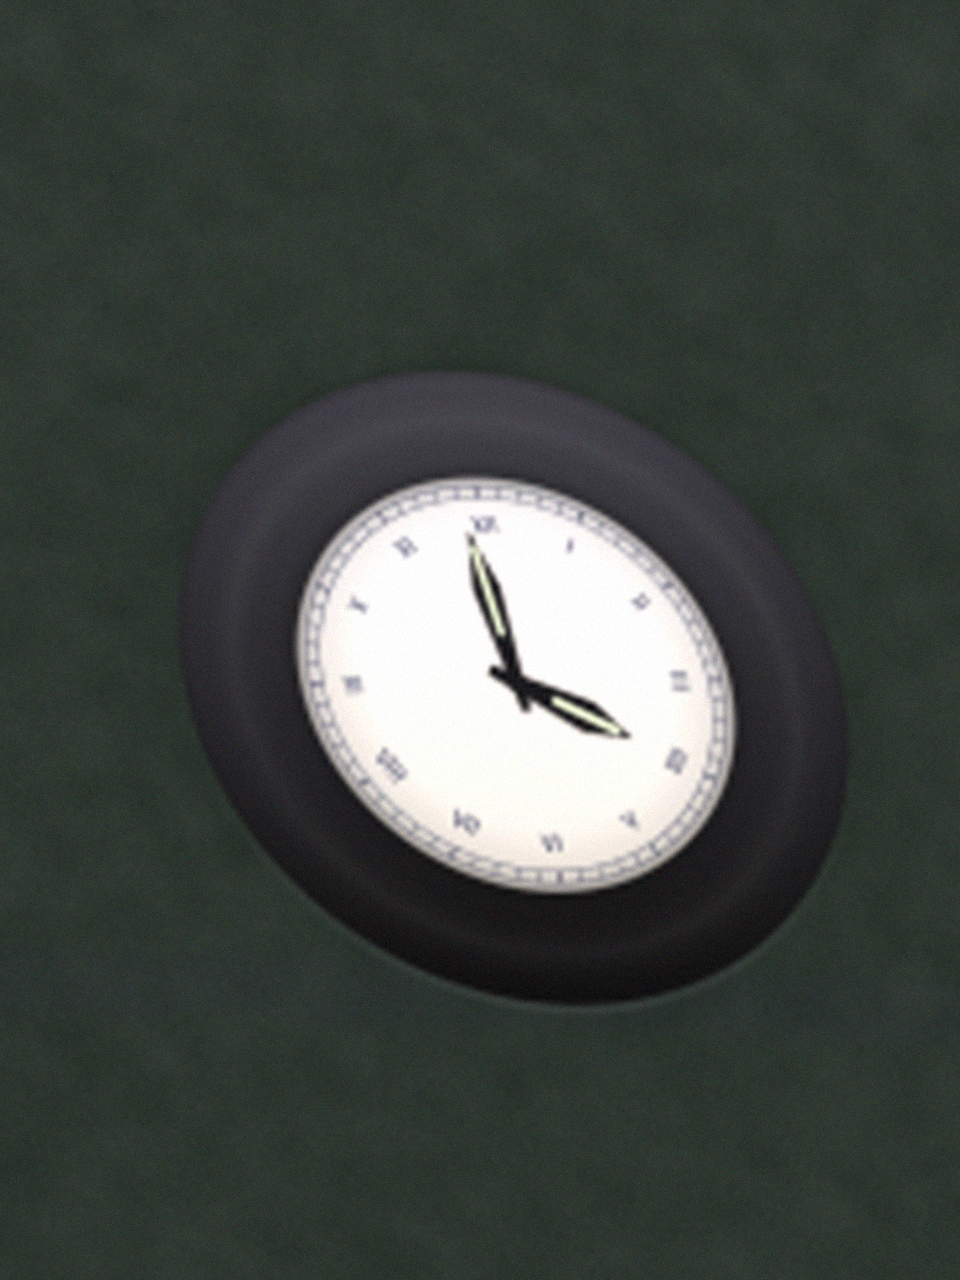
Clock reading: 3.59
